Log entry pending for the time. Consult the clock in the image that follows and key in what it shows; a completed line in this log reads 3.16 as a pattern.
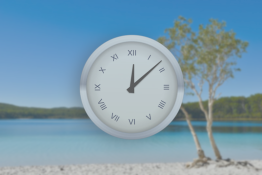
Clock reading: 12.08
